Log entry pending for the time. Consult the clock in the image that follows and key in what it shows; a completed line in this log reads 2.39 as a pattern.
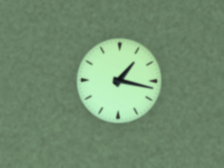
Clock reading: 1.17
